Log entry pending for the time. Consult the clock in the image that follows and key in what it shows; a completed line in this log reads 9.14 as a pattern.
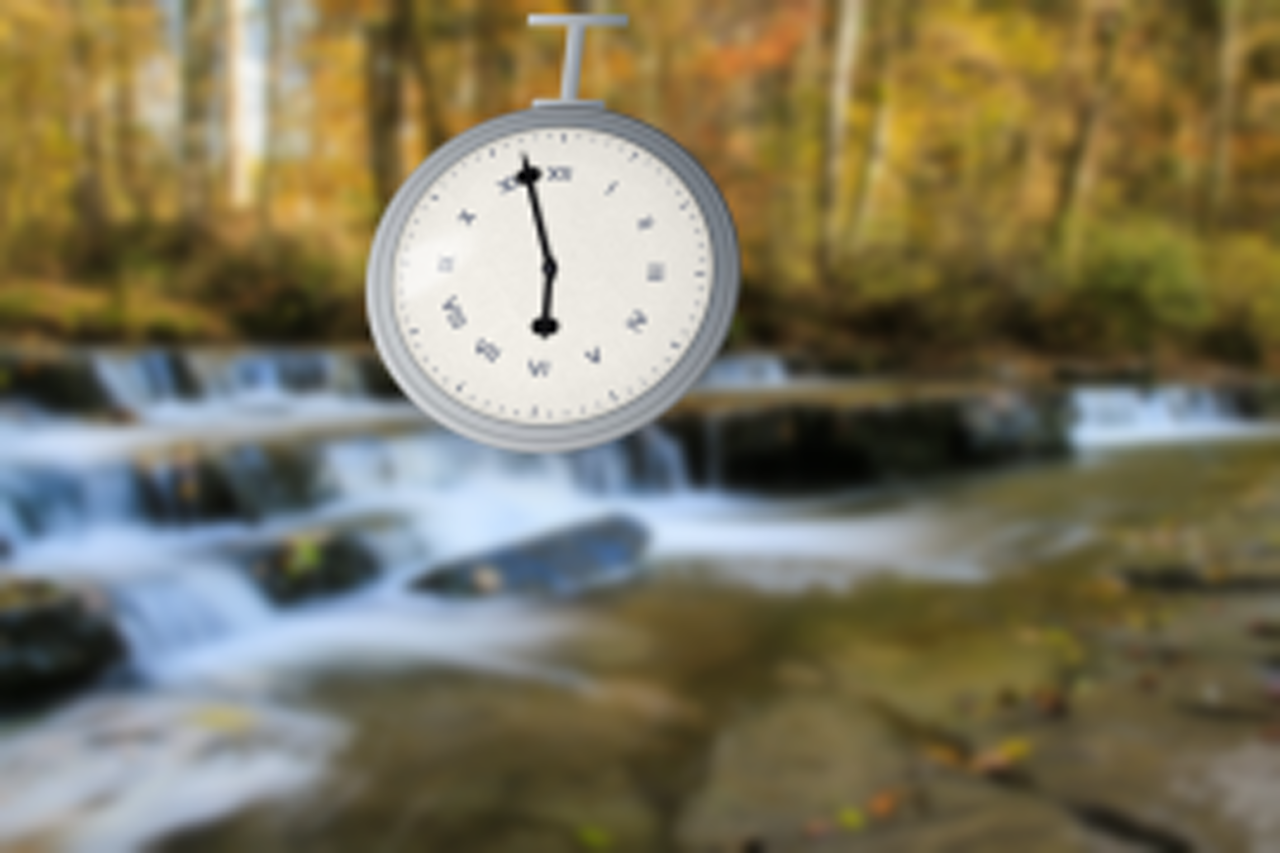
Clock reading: 5.57
